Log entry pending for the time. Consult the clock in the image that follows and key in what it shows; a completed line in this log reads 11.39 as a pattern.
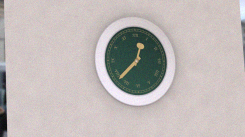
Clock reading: 12.38
